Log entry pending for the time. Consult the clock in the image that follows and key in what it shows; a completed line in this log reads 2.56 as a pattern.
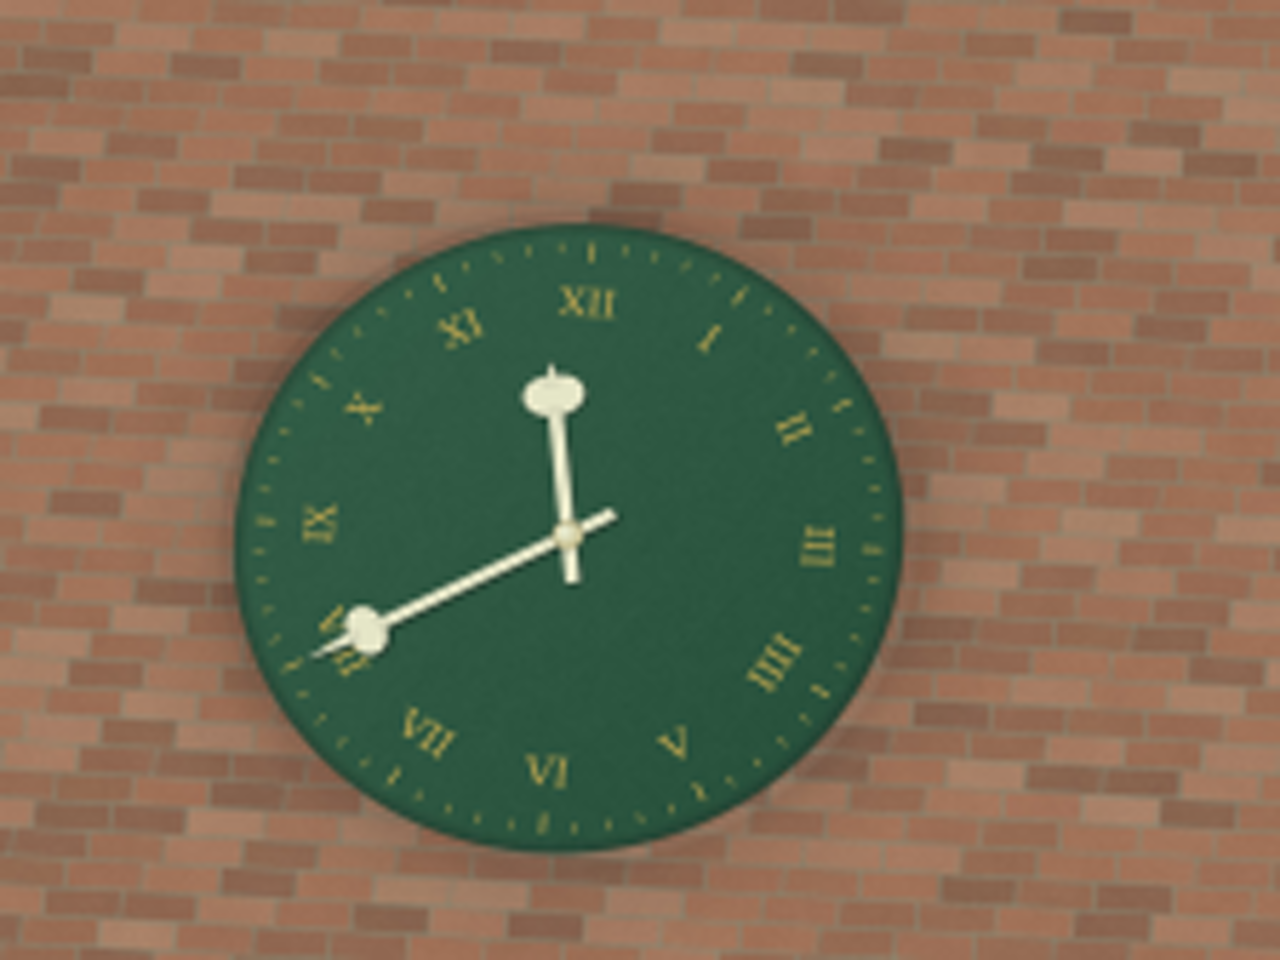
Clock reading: 11.40
